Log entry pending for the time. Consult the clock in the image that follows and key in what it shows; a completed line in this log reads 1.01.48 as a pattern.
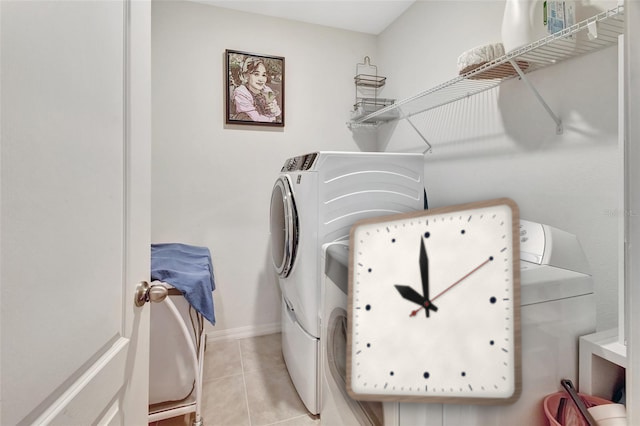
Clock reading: 9.59.10
